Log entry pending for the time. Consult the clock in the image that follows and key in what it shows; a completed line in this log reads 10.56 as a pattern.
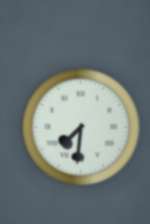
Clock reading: 7.31
